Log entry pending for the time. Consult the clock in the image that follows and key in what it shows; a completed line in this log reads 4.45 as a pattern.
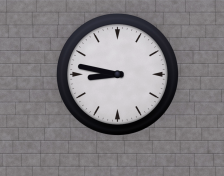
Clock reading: 8.47
